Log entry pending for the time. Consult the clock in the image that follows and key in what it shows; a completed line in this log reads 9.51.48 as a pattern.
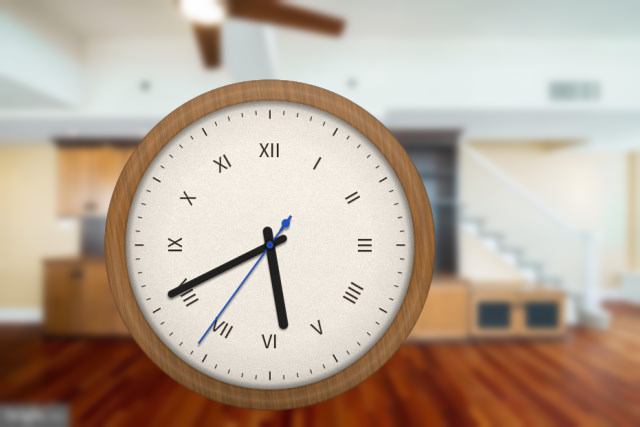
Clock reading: 5.40.36
